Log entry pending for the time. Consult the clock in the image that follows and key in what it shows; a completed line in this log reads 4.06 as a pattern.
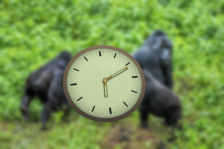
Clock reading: 6.11
